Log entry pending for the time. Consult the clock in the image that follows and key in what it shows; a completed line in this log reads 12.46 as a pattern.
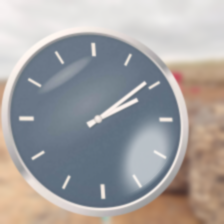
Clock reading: 2.09
